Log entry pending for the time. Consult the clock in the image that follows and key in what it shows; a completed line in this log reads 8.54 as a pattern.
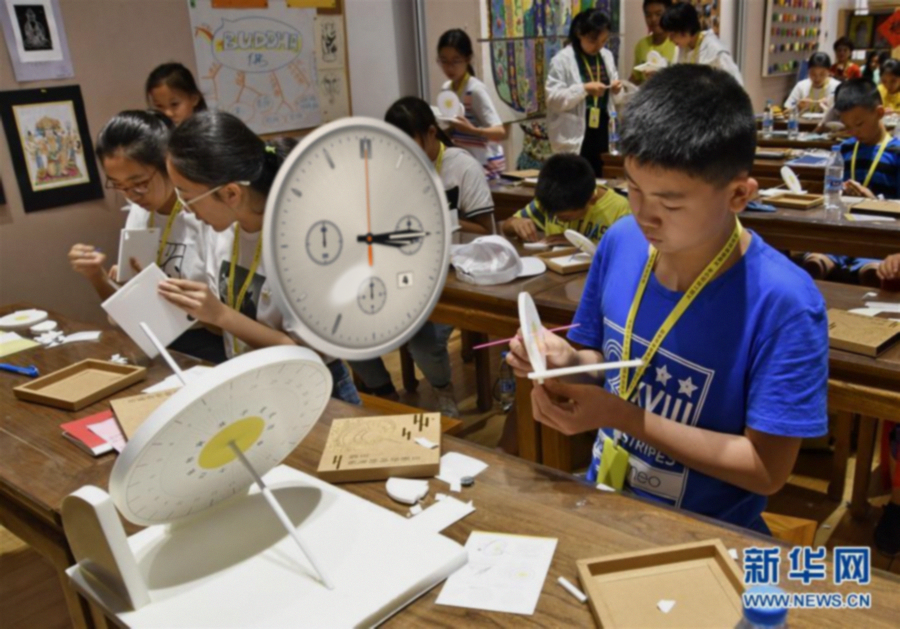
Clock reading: 3.15
